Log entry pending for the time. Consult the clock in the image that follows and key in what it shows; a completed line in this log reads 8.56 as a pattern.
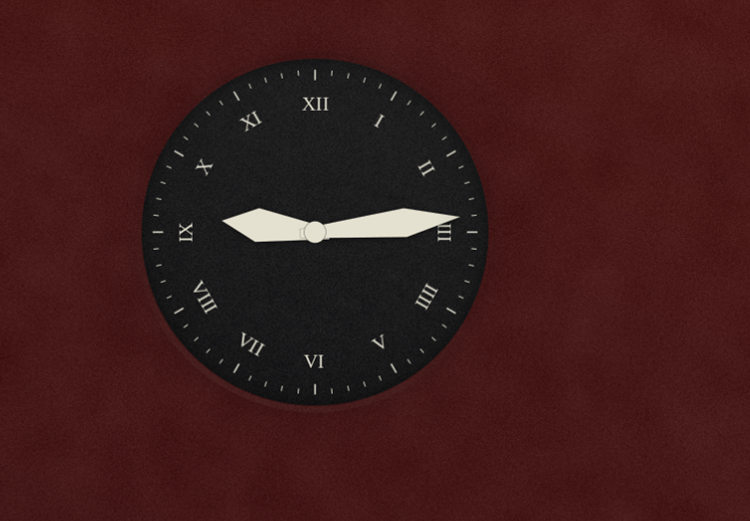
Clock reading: 9.14
